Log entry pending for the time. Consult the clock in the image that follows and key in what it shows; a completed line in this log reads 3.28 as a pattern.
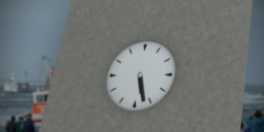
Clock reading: 5.27
